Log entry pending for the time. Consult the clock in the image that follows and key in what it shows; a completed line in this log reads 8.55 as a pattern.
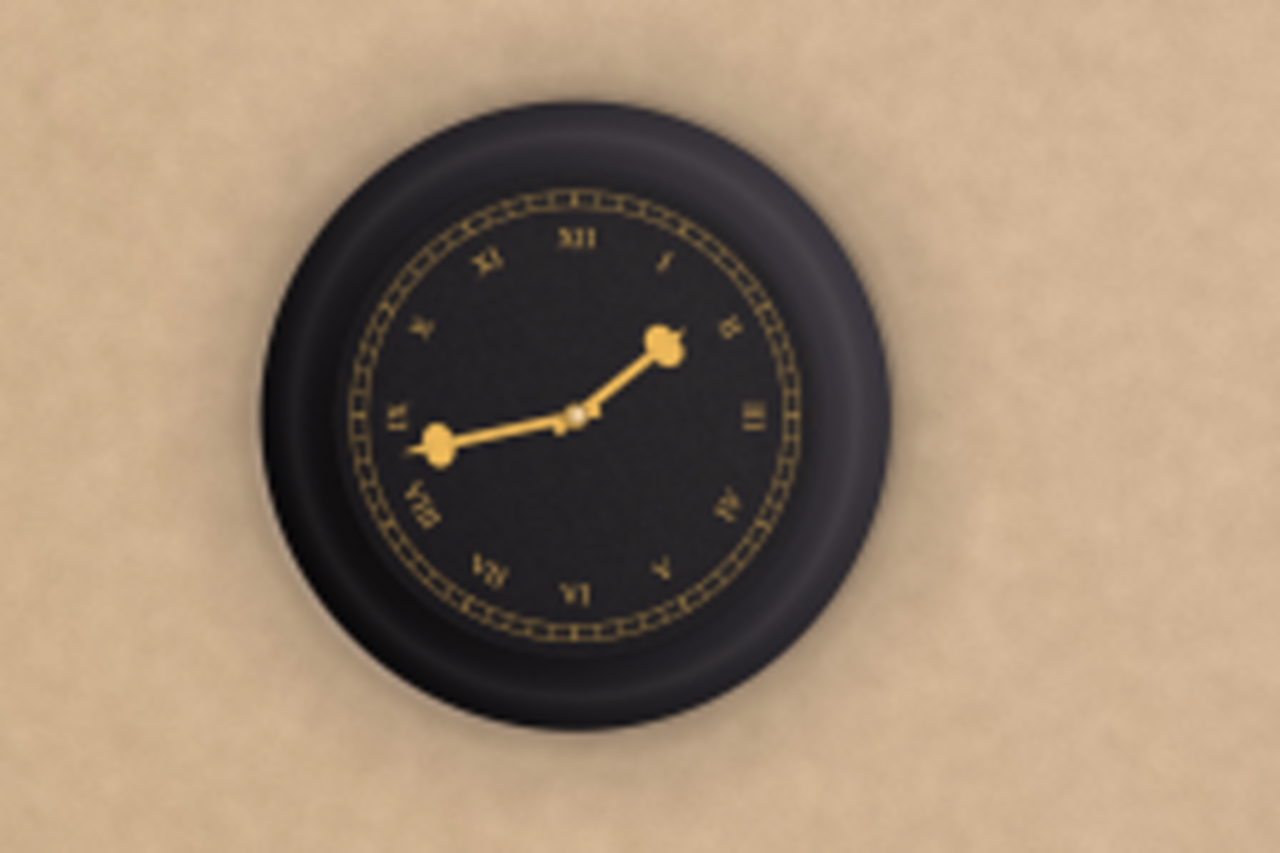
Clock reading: 1.43
